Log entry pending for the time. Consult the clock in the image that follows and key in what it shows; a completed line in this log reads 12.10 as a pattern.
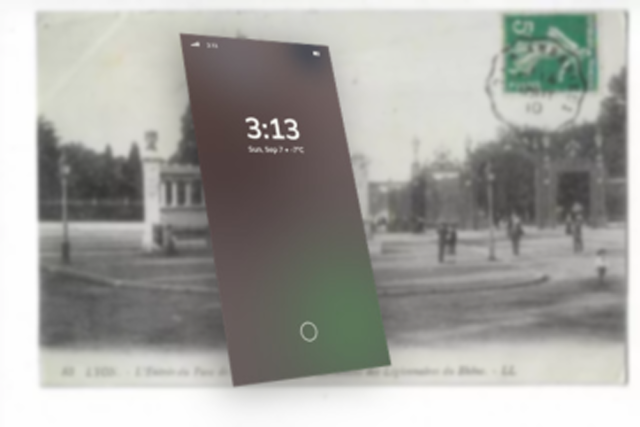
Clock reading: 3.13
